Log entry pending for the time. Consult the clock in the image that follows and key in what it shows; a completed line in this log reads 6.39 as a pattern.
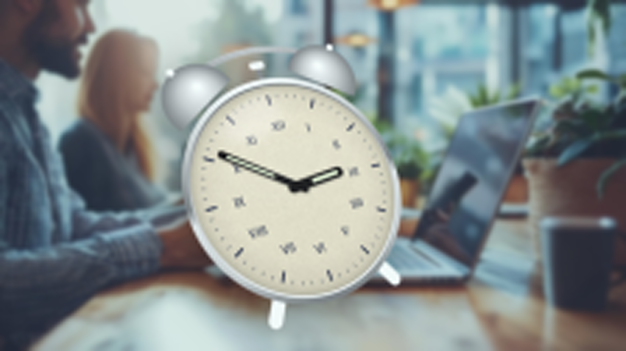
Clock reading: 2.51
